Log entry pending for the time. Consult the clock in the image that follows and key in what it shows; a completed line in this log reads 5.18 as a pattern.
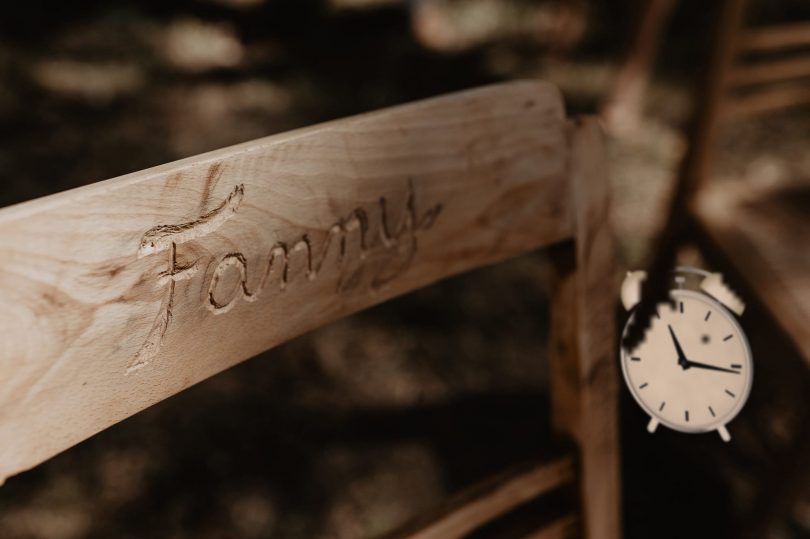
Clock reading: 11.16
